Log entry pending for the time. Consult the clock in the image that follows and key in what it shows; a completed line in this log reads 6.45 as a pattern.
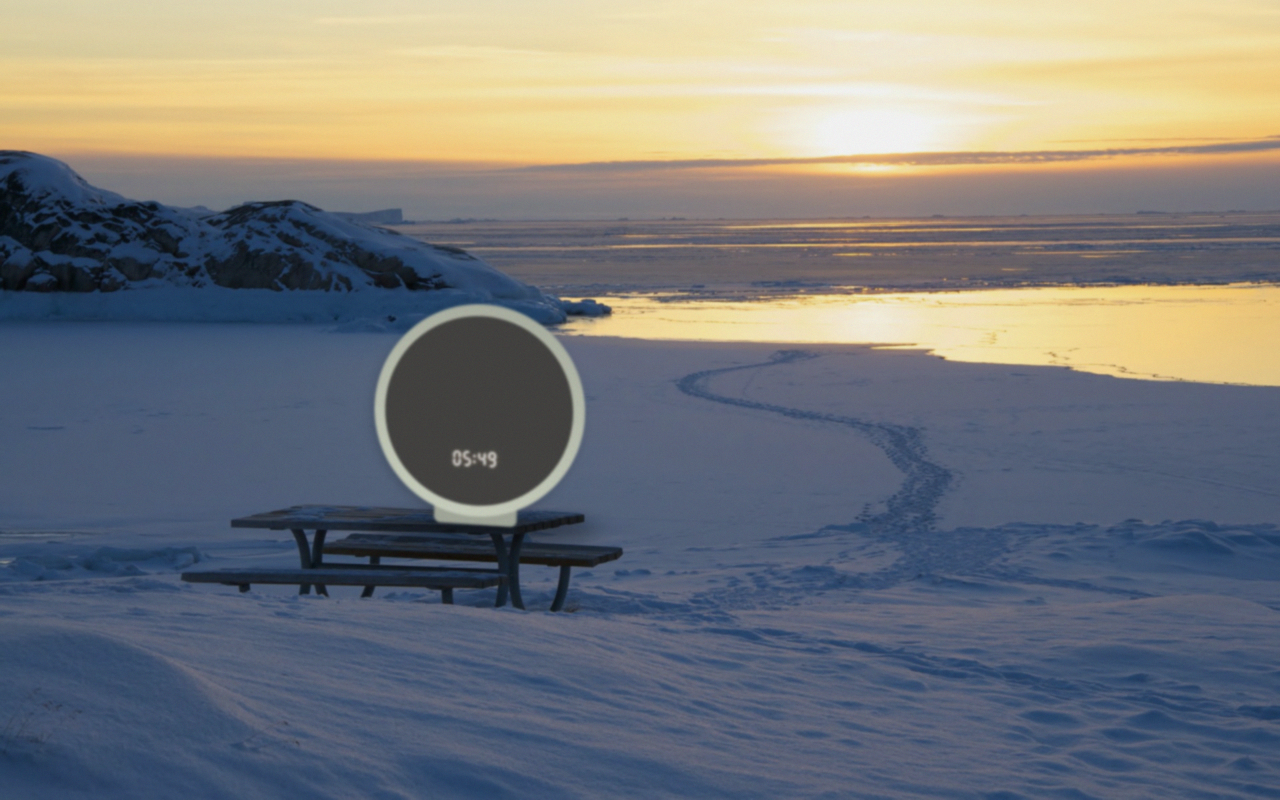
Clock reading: 5.49
